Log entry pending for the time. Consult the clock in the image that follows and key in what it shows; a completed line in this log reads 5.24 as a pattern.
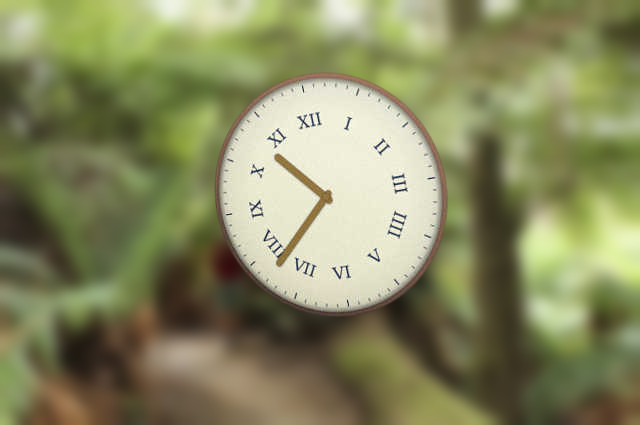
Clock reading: 10.38
